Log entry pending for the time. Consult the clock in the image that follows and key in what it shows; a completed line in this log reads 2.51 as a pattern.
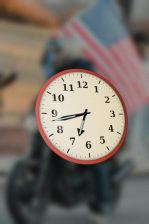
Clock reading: 6.43
